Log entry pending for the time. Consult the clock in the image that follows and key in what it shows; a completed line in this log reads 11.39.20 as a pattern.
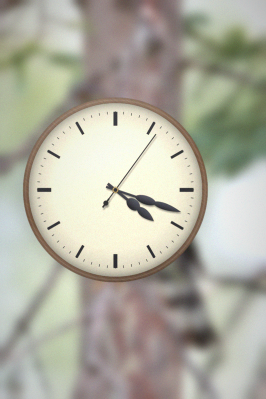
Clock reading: 4.18.06
